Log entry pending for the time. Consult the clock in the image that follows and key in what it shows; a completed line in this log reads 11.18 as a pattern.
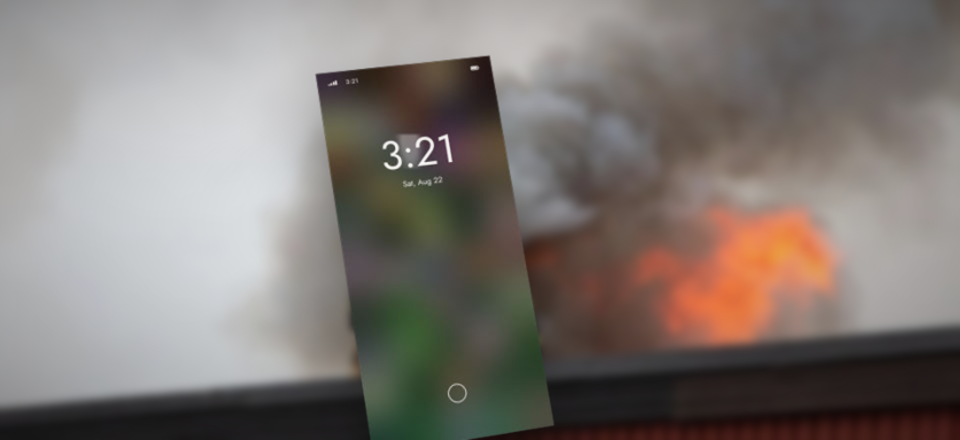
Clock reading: 3.21
